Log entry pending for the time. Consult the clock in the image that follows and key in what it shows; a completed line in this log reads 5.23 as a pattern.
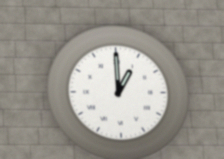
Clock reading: 1.00
